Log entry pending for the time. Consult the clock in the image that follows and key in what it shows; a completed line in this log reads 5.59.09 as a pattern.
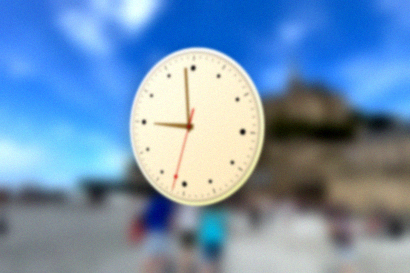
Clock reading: 8.58.32
